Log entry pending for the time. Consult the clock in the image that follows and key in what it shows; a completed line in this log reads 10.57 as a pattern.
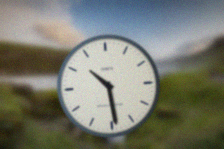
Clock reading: 10.29
